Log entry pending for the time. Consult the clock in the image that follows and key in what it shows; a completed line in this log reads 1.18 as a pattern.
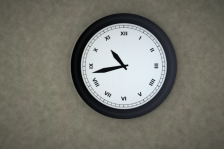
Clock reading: 10.43
